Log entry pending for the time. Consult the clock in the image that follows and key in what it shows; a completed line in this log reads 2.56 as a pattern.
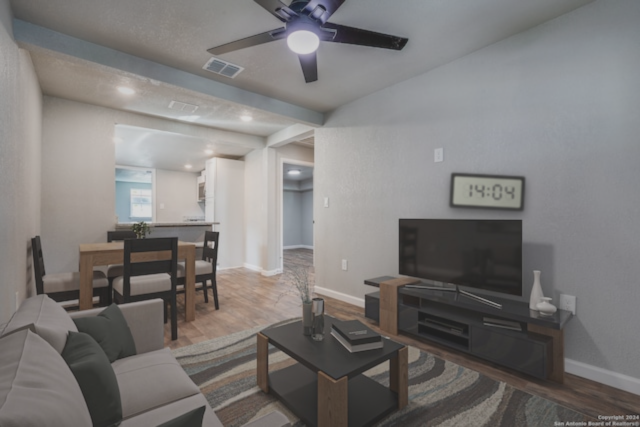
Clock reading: 14.04
